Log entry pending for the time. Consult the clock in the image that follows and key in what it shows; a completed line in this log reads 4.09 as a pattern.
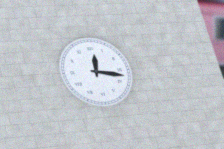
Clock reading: 12.17
